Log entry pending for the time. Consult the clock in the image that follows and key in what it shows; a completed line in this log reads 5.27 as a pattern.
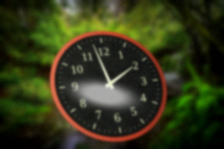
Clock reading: 1.58
